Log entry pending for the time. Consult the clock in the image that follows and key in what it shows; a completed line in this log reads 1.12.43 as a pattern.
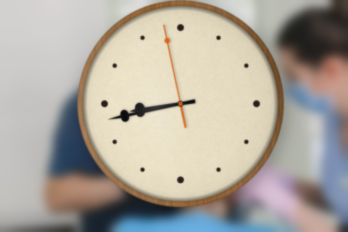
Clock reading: 8.42.58
